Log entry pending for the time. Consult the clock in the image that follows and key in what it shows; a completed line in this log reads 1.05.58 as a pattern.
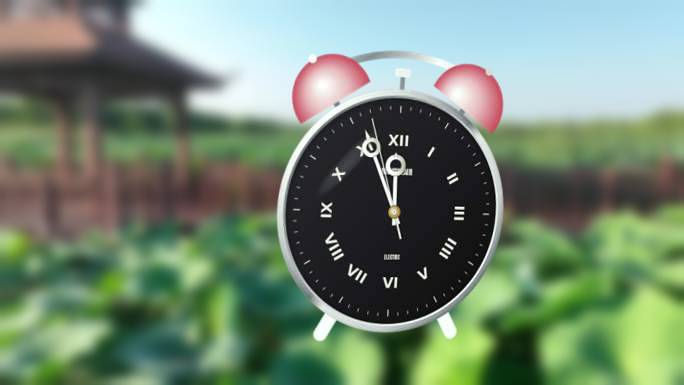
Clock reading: 11.55.57
